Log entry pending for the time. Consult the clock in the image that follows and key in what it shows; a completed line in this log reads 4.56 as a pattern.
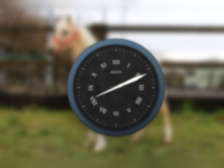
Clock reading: 8.11
